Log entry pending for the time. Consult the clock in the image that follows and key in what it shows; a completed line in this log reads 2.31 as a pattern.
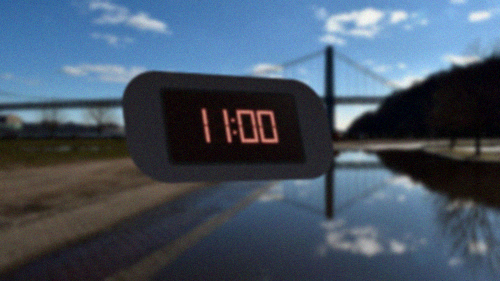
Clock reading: 11.00
